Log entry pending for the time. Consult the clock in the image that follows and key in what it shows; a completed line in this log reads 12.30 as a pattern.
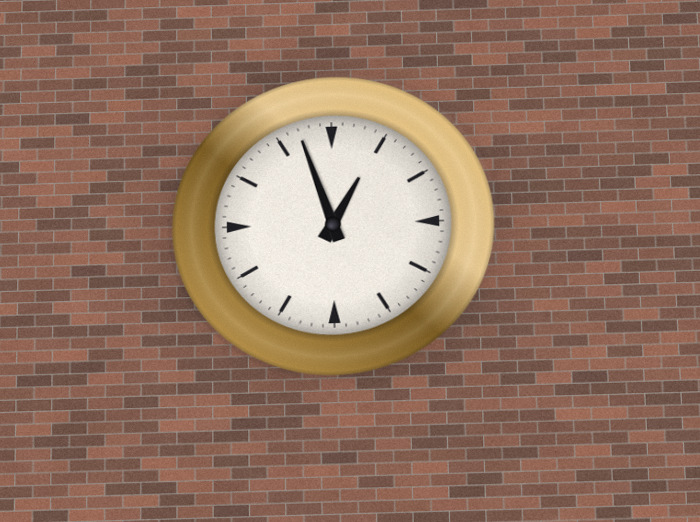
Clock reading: 12.57
